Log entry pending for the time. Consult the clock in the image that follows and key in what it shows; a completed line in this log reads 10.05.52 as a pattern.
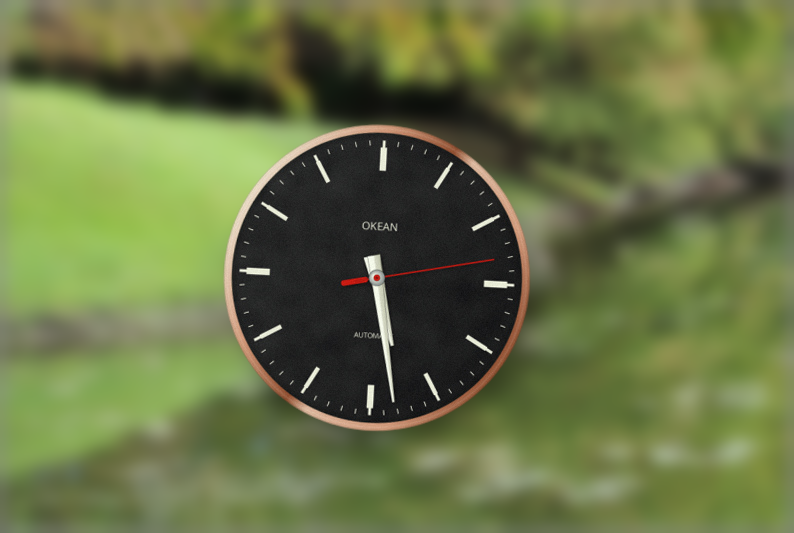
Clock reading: 5.28.13
